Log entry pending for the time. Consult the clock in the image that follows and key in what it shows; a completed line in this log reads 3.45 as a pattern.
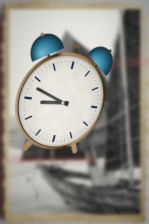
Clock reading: 8.48
